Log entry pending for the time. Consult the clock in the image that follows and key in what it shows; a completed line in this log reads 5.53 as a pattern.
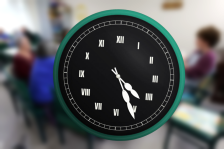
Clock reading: 4.26
